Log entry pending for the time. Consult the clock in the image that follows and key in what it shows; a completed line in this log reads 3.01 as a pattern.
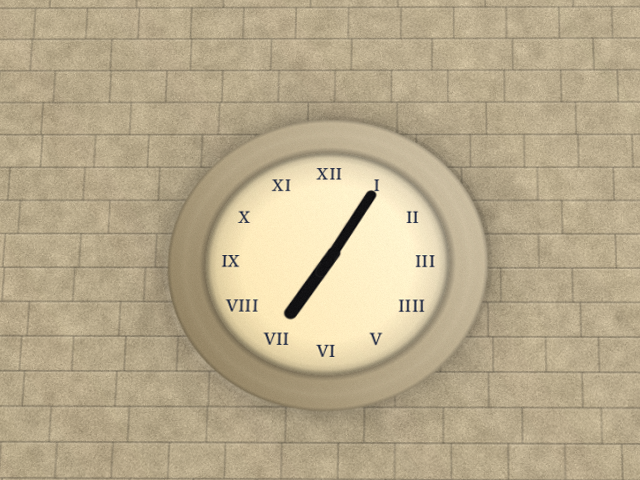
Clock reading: 7.05
